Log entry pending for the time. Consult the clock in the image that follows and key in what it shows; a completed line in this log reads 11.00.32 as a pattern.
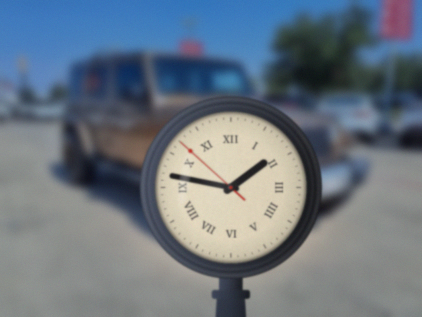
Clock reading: 1.46.52
